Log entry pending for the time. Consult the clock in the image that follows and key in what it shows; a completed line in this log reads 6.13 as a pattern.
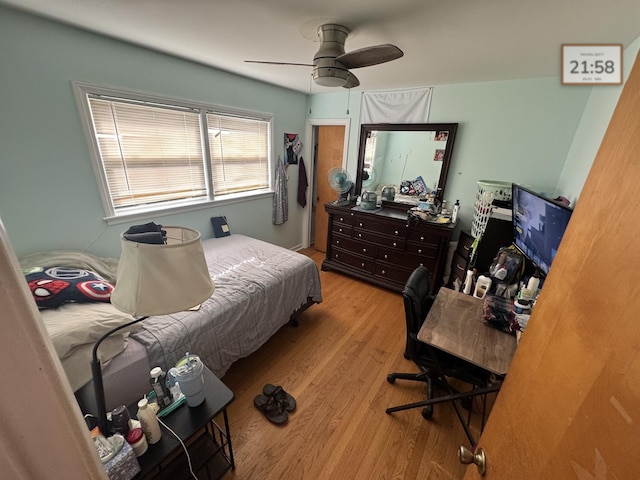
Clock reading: 21.58
